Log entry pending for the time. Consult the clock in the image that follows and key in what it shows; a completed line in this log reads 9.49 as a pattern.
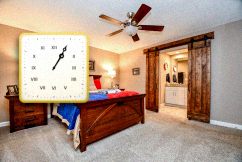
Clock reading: 1.05
